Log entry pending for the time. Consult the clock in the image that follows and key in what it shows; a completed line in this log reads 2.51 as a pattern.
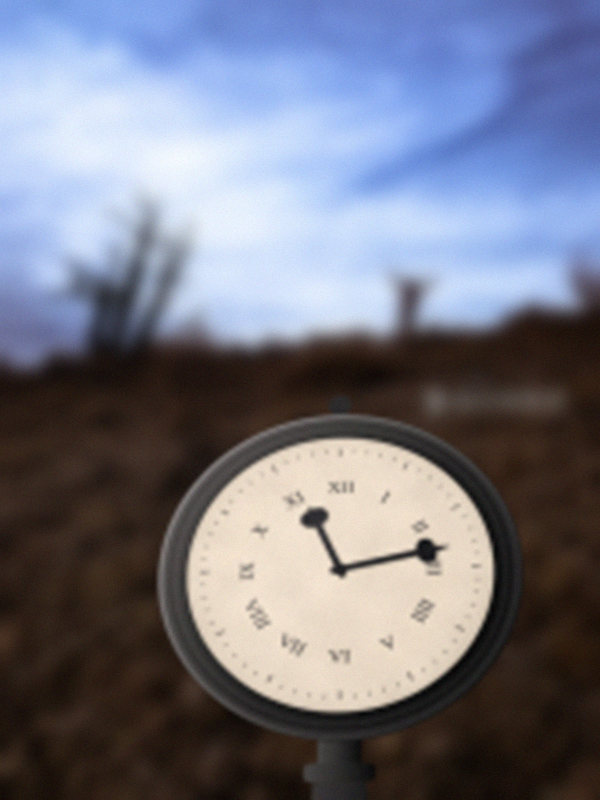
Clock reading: 11.13
